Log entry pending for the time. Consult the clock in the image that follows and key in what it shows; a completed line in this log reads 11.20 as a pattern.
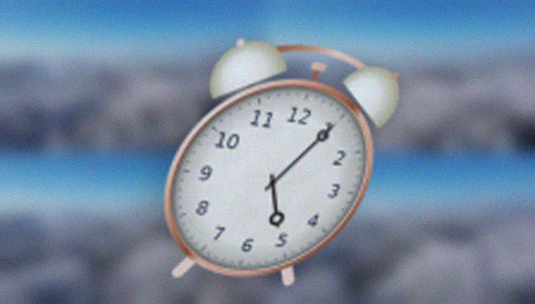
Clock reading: 5.05
